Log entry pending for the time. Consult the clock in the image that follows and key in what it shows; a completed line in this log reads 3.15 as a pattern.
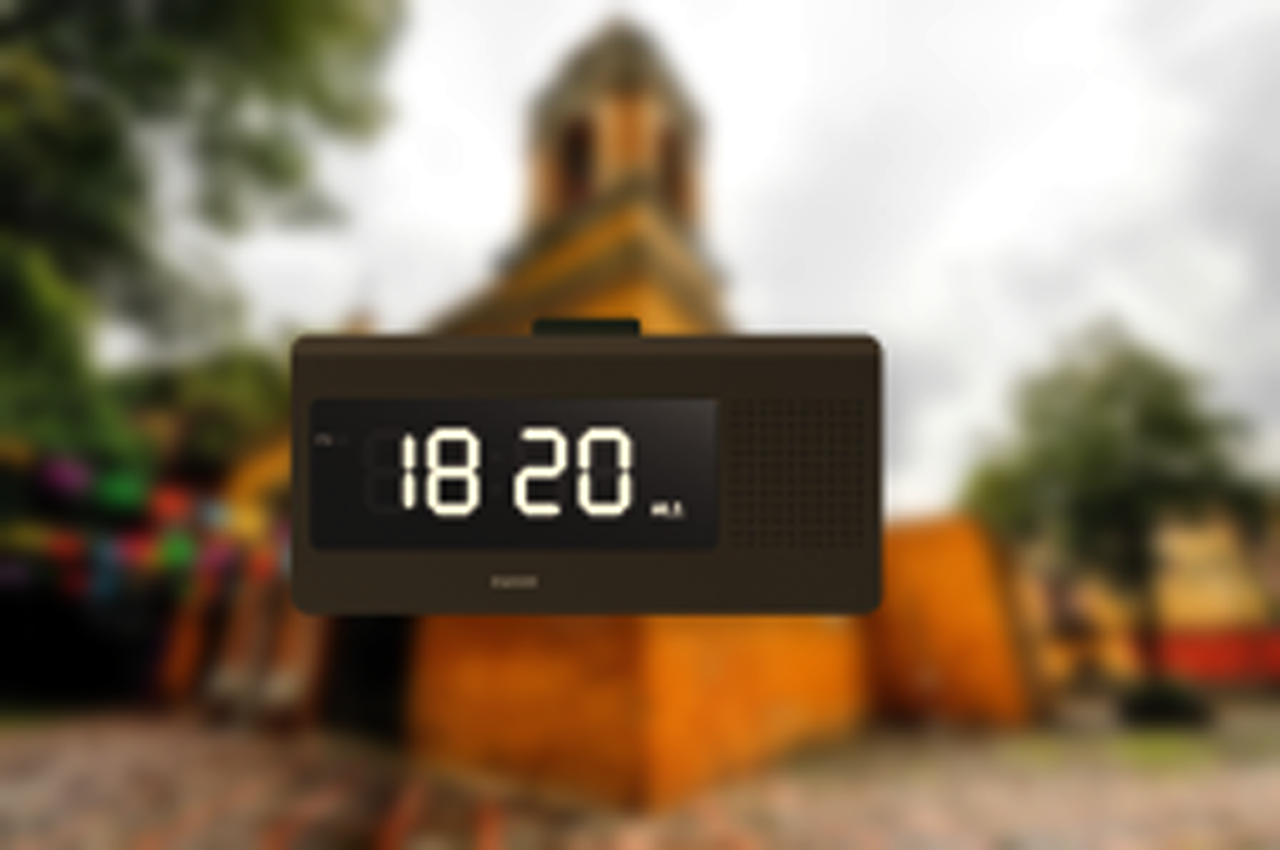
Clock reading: 18.20
